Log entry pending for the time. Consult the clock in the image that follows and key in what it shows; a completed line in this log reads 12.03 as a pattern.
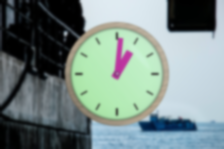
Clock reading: 1.01
